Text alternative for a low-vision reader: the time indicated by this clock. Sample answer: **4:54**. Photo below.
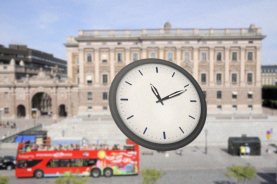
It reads **11:11**
